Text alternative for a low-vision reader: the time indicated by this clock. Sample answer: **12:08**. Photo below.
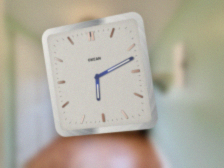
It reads **6:12**
